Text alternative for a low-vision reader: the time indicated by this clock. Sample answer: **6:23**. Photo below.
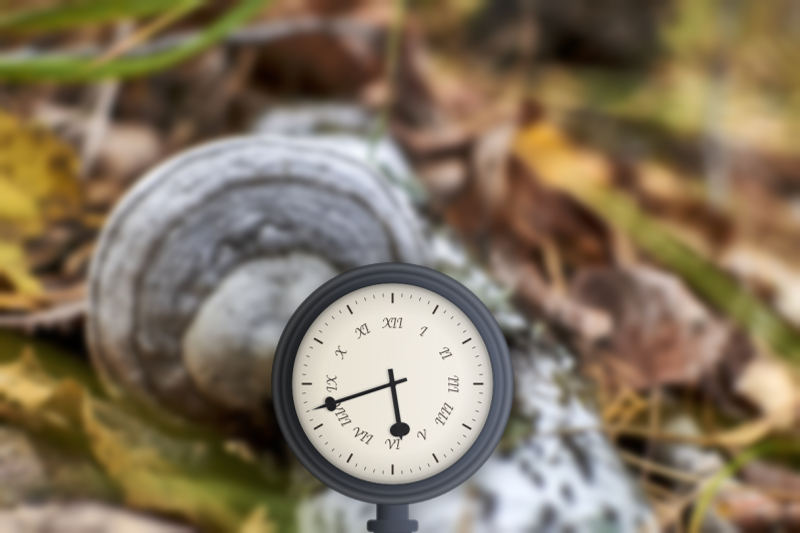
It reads **5:42**
